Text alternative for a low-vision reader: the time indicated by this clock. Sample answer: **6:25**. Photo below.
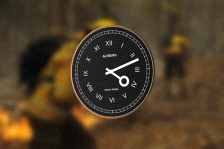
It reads **4:12**
